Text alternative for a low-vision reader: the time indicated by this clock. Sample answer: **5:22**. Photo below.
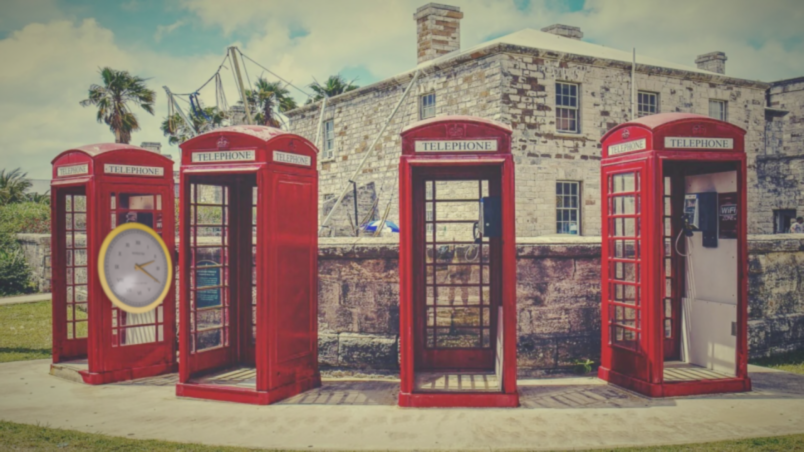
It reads **2:20**
